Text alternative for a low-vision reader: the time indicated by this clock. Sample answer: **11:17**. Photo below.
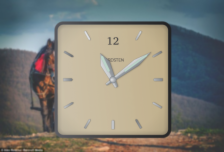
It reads **11:09**
